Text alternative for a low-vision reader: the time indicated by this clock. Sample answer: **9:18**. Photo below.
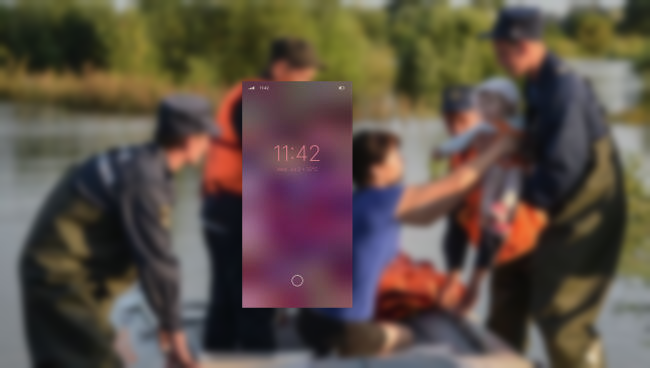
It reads **11:42**
